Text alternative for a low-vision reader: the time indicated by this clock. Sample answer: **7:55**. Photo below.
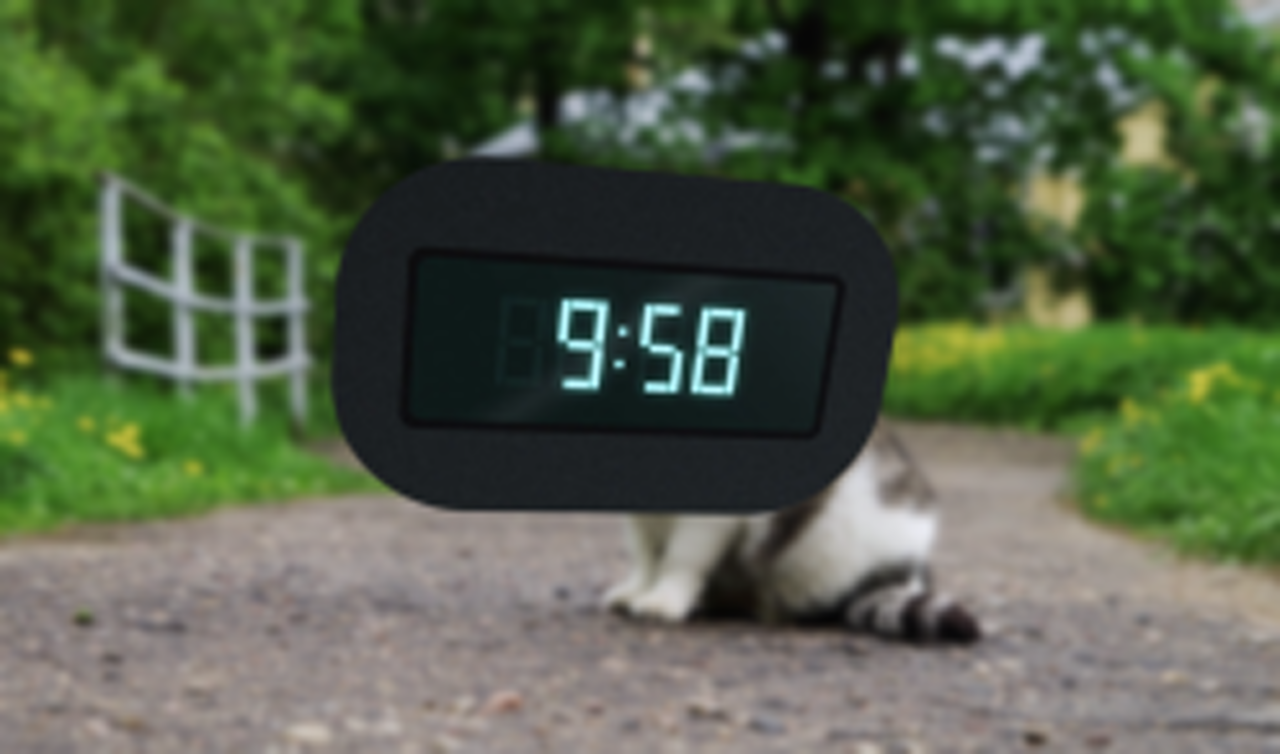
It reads **9:58**
